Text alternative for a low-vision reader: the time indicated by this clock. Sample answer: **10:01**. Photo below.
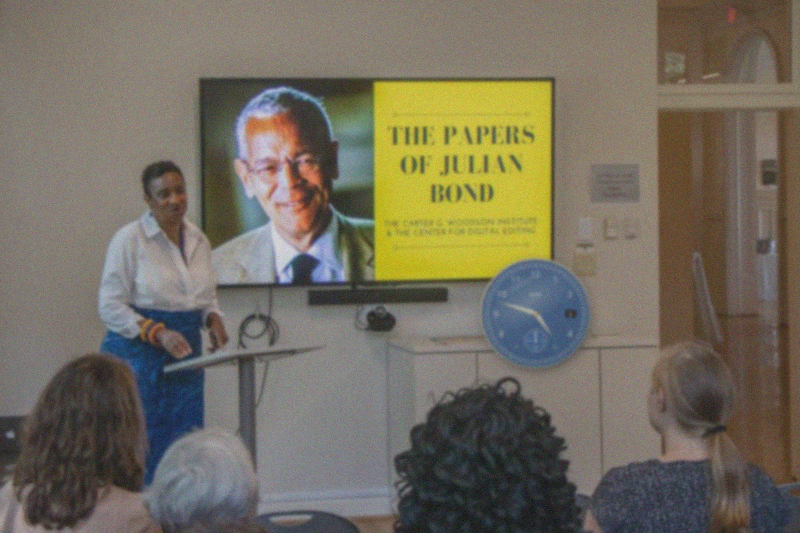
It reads **4:48**
